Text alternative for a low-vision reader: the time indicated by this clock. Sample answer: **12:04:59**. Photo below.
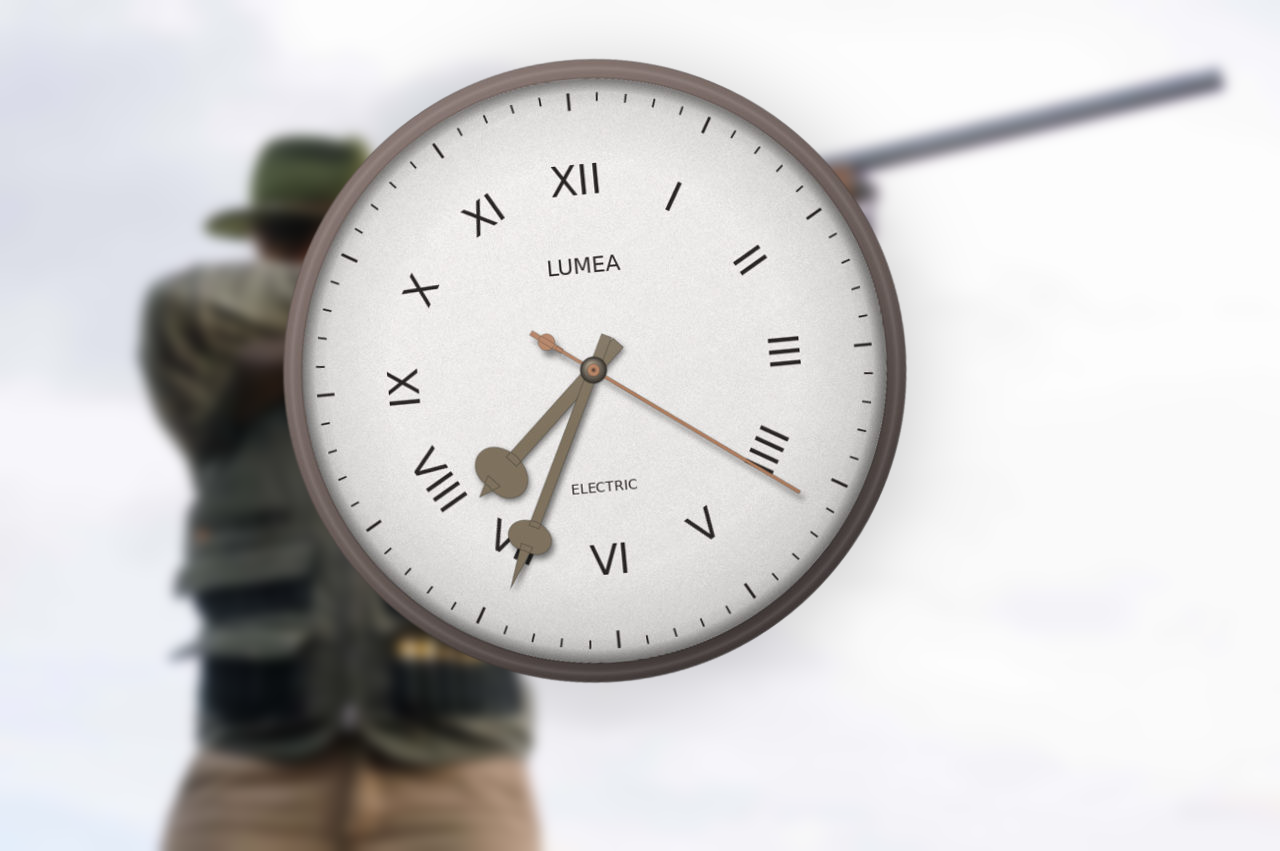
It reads **7:34:21**
